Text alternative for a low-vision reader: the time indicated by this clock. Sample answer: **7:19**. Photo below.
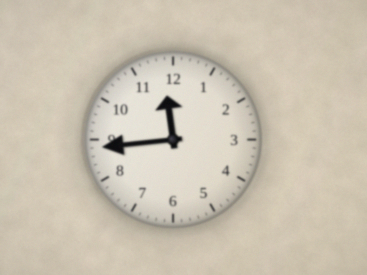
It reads **11:44**
